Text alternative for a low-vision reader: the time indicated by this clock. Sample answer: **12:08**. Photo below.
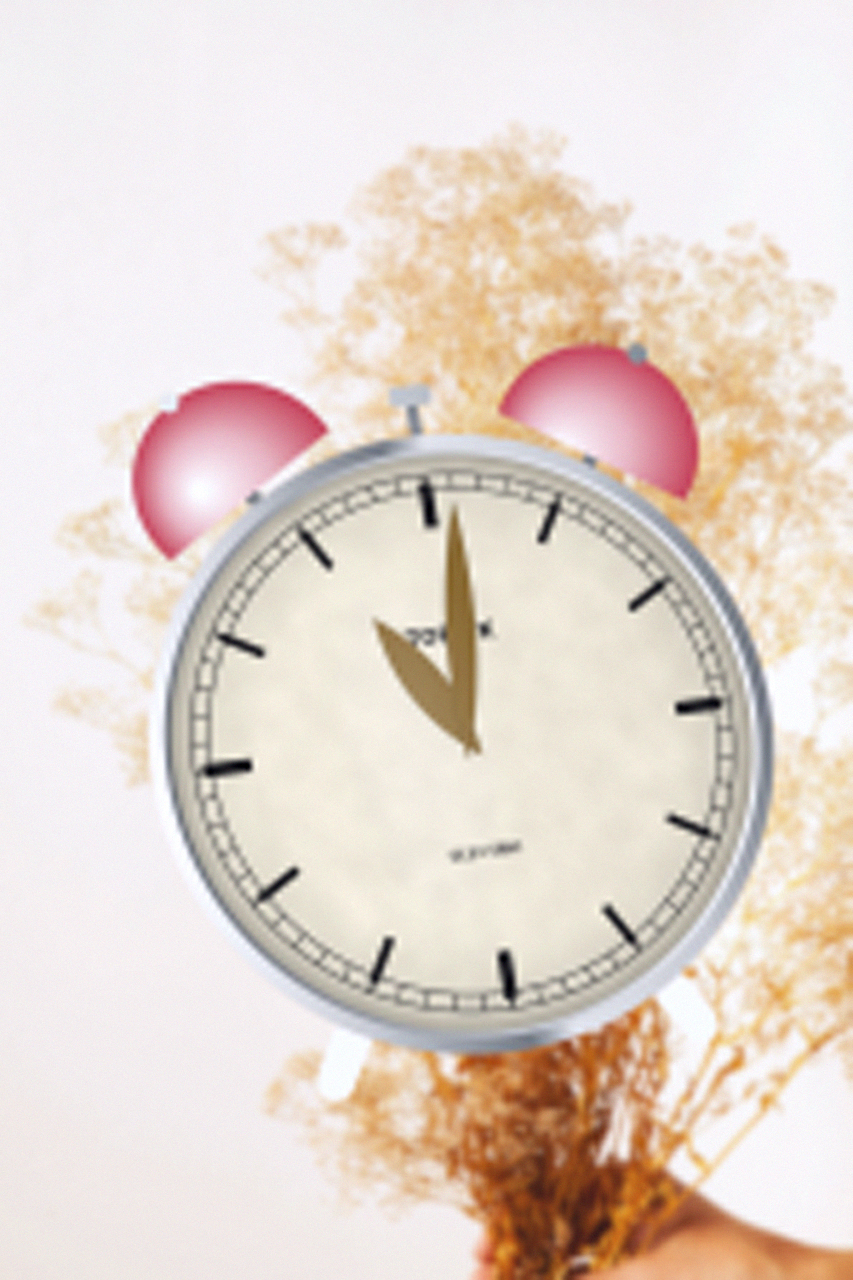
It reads **11:01**
